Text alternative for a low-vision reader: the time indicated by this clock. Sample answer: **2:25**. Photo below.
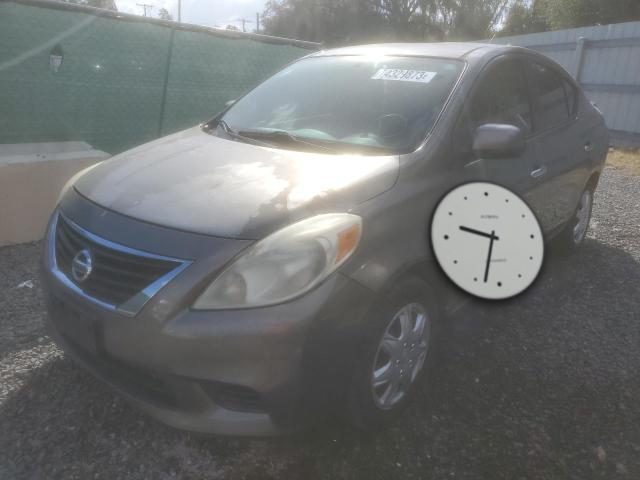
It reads **9:33**
